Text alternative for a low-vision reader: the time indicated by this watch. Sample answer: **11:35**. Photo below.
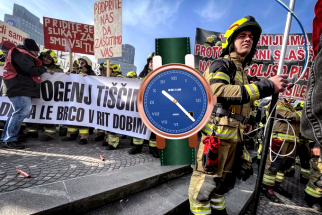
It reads **10:23**
